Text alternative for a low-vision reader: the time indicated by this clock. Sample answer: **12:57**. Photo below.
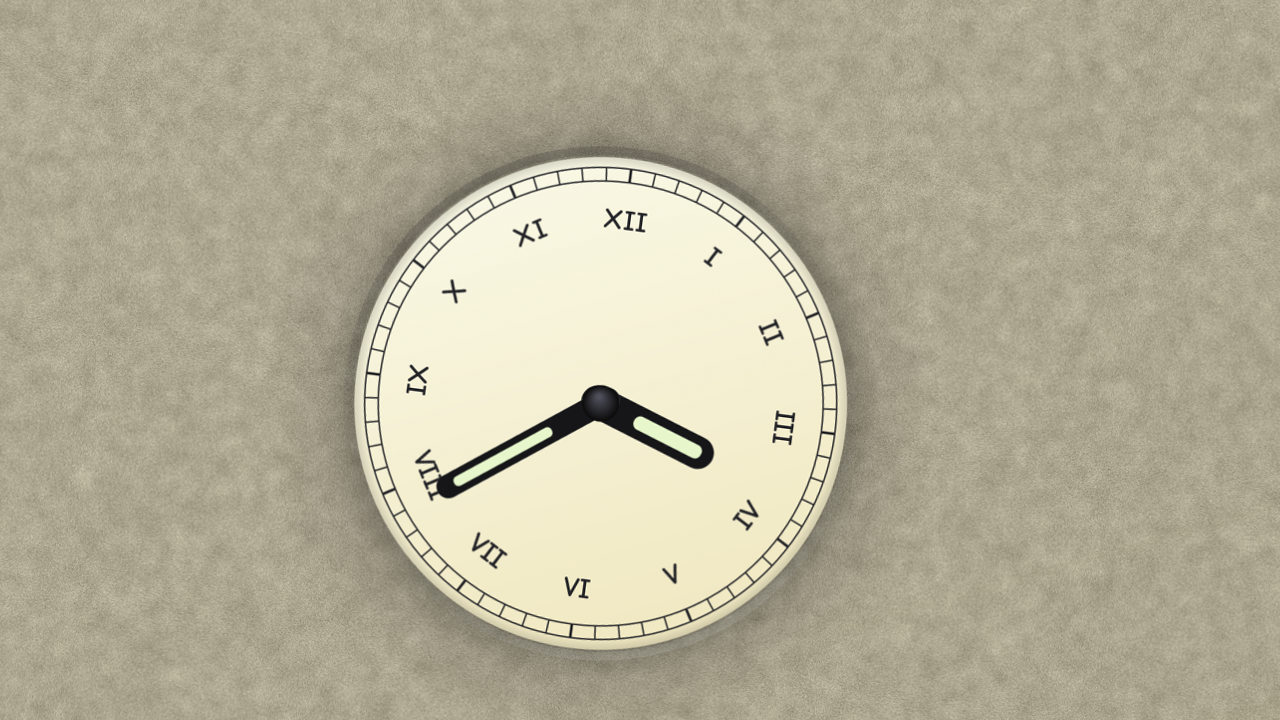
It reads **3:39**
